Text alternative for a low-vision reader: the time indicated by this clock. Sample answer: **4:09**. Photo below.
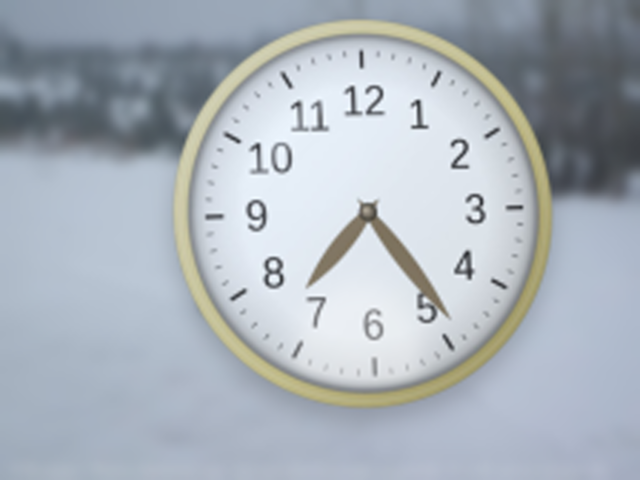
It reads **7:24**
